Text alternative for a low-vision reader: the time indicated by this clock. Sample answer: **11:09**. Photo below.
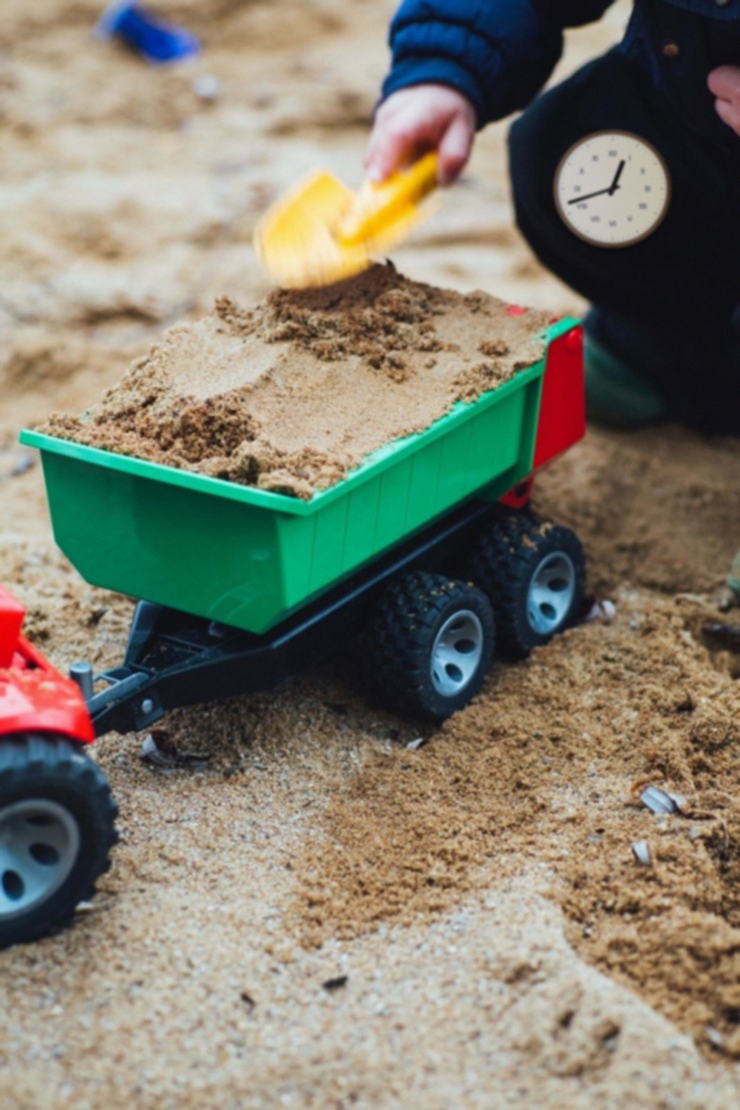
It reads **12:42**
